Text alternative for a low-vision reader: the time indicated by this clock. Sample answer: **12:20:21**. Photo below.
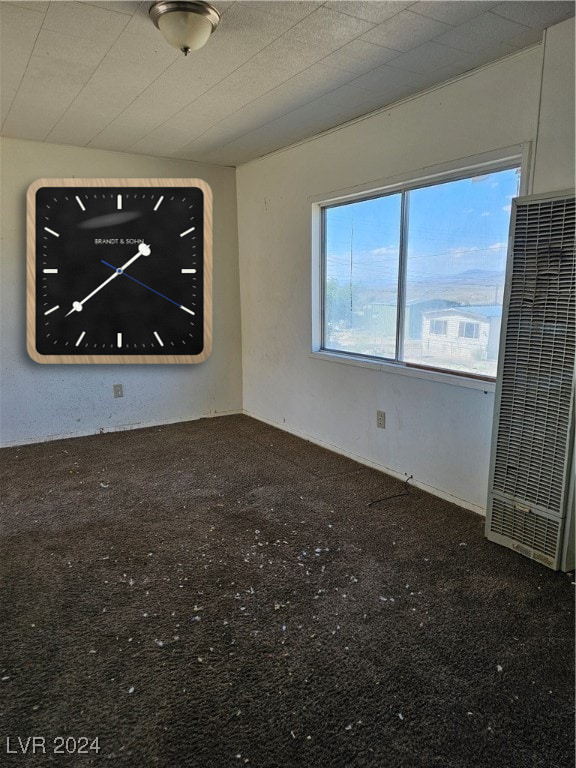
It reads **1:38:20**
